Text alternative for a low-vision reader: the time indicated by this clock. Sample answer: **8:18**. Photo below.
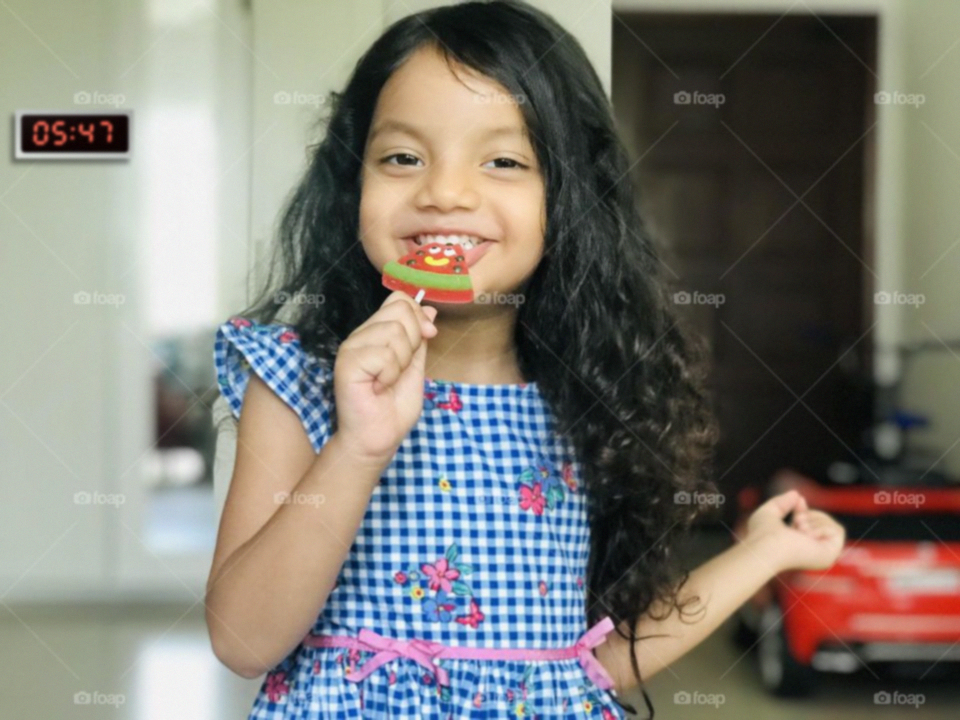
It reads **5:47**
